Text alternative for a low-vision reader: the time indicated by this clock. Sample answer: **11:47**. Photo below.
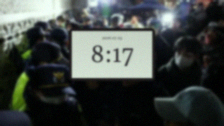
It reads **8:17**
